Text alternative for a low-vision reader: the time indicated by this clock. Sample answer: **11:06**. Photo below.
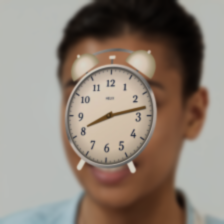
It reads **8:13**
